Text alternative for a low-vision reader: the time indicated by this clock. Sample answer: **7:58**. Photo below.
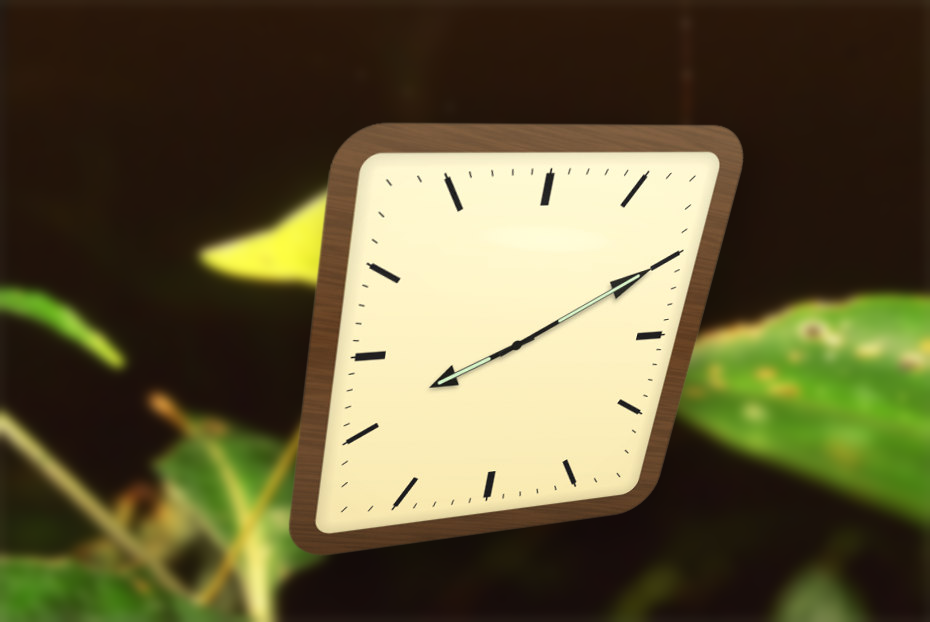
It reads **8:10**
